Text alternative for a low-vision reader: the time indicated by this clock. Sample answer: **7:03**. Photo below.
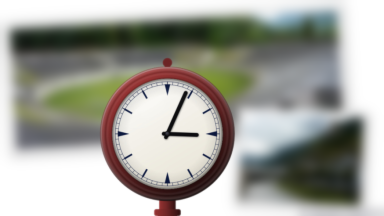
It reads **3:04**
